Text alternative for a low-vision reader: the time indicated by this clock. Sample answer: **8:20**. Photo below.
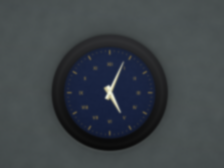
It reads **5:04**
